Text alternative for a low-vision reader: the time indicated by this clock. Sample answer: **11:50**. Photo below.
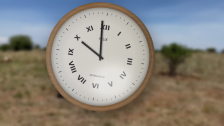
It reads **9:59**
